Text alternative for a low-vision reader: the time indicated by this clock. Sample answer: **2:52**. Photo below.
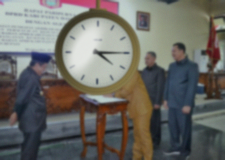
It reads **4:15**
